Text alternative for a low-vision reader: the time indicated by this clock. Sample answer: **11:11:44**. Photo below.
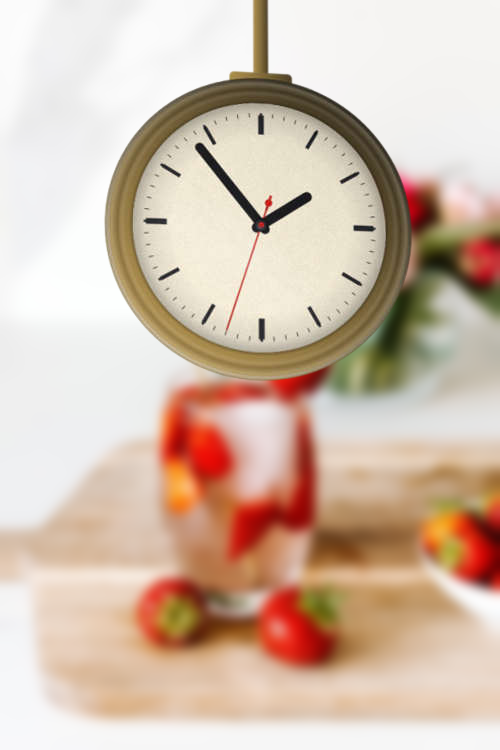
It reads **1:53:33**
